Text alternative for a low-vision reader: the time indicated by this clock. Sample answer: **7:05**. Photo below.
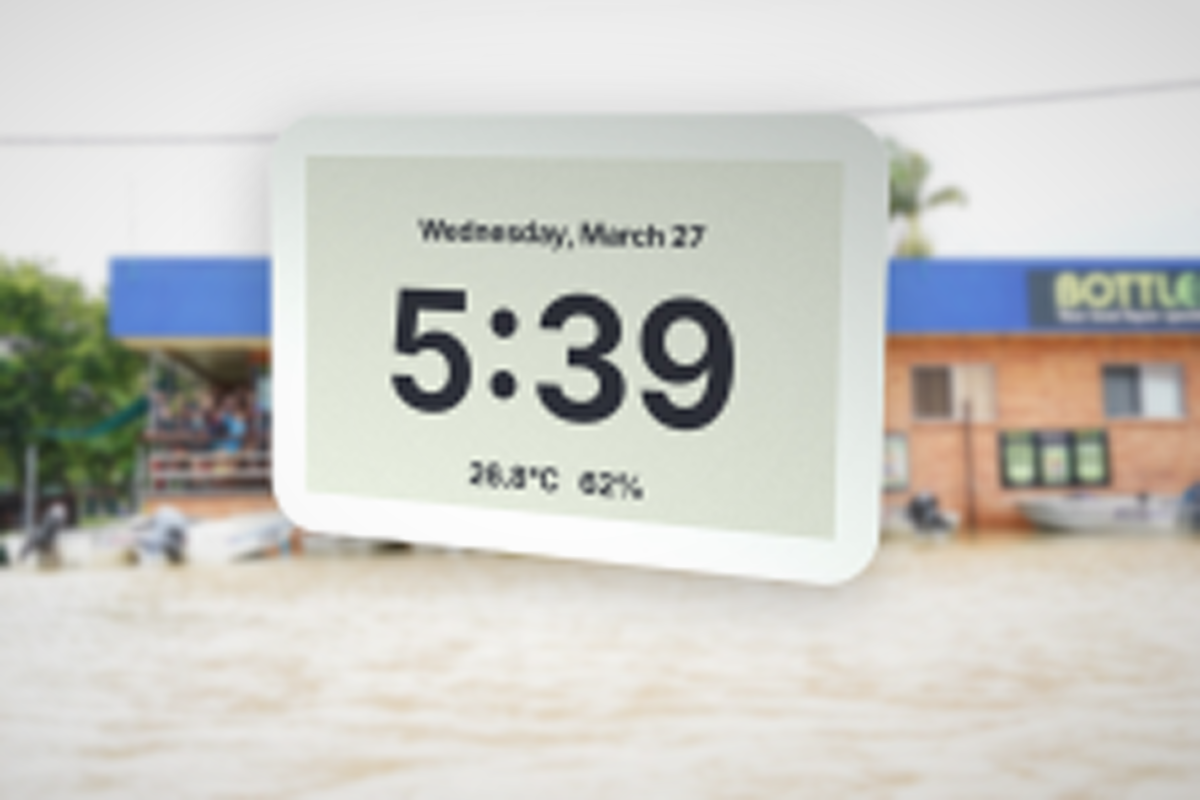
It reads **5:39**
